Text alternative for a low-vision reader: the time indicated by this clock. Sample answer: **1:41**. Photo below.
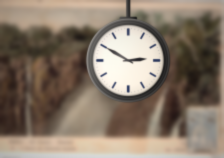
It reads **2:50**
